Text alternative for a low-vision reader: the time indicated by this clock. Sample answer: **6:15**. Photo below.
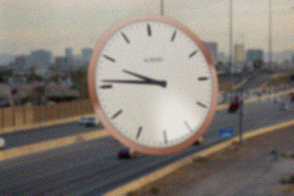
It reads **9:46**
